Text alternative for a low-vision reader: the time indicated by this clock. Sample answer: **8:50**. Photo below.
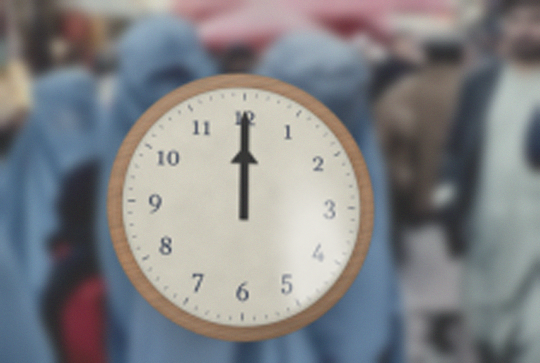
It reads **12:00**
